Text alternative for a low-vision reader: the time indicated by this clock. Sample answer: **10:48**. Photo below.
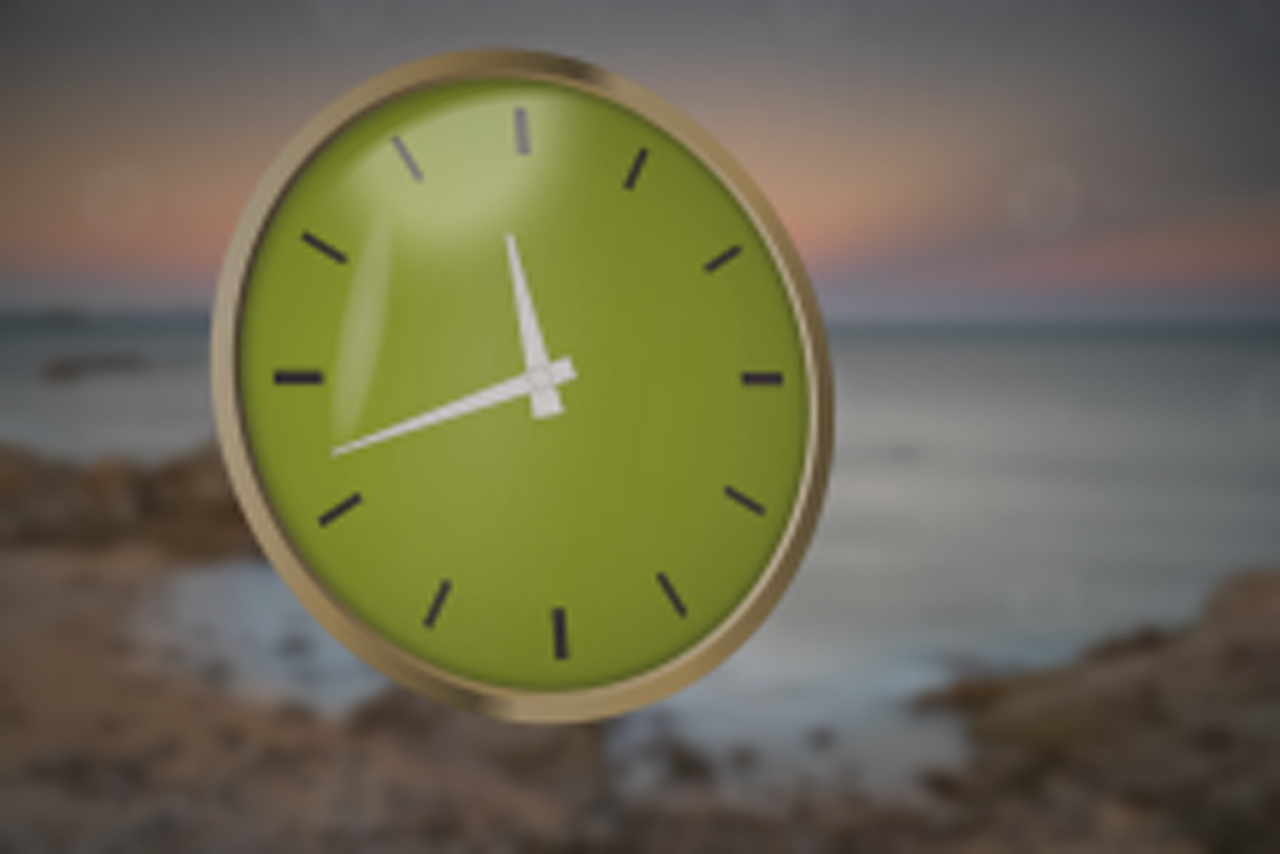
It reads **11:42**
